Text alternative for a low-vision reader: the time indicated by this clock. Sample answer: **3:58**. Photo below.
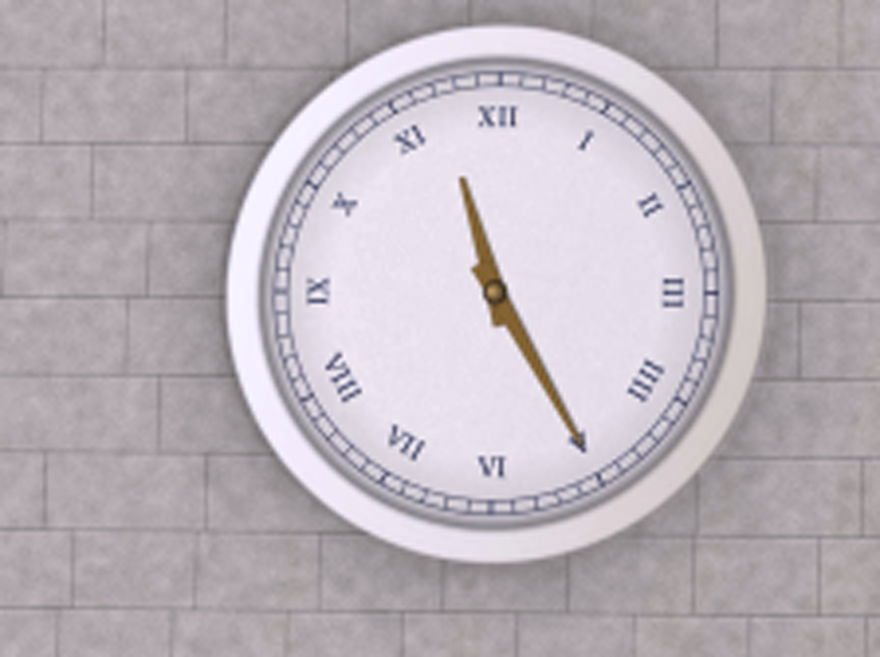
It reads **11:25**
